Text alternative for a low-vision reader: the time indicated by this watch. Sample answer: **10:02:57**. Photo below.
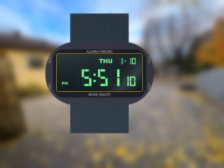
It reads **5:51:10**
